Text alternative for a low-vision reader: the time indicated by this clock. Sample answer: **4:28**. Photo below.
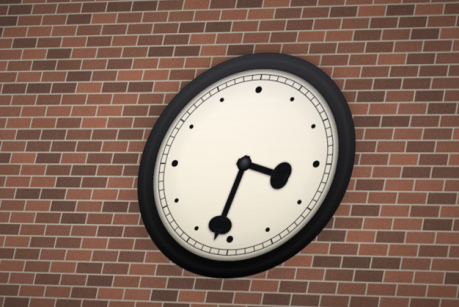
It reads **3:32**
